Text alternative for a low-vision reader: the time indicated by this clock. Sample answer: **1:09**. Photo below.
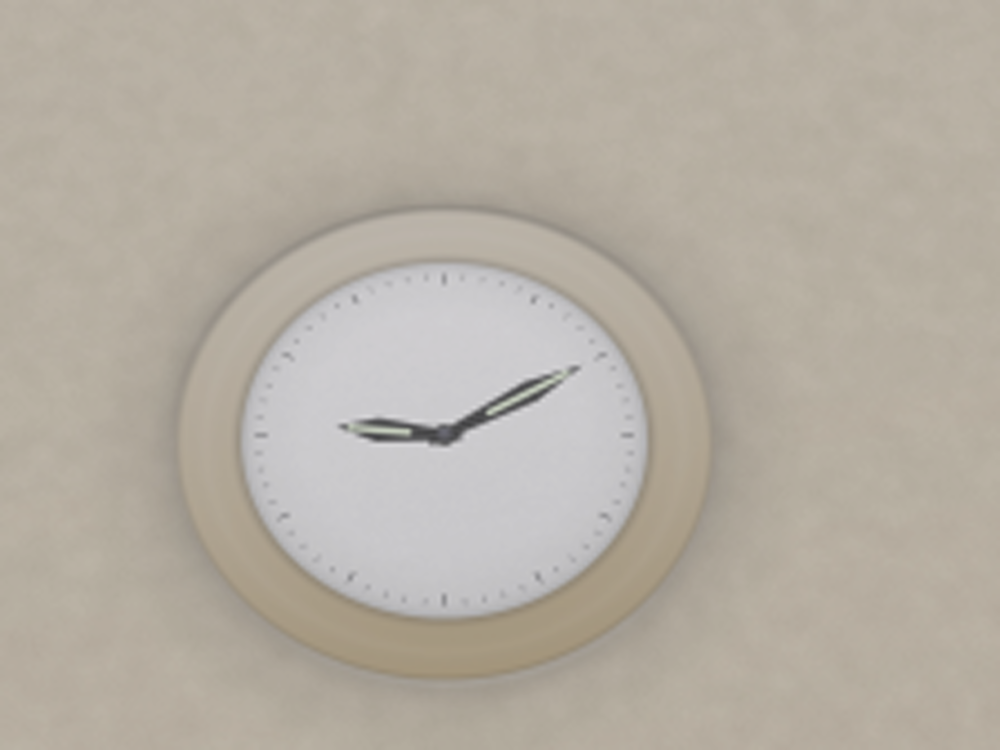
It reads **9:10**
